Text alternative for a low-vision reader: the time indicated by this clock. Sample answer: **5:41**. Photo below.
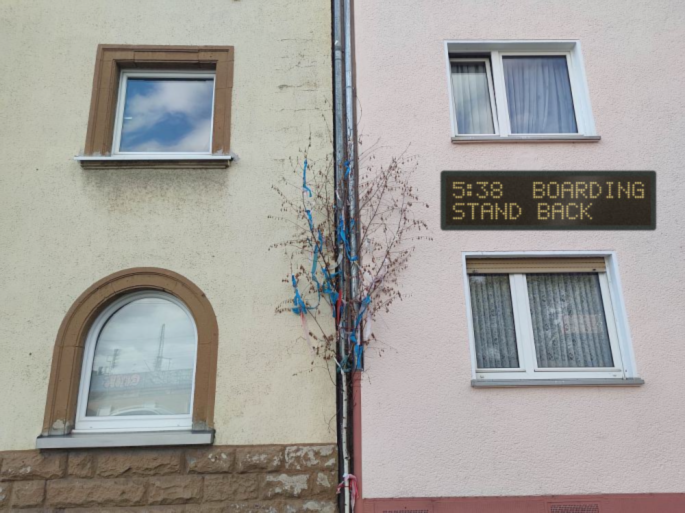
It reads **5:38**
